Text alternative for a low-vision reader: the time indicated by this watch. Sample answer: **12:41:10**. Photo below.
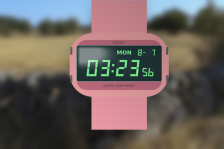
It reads **3:23:56**
